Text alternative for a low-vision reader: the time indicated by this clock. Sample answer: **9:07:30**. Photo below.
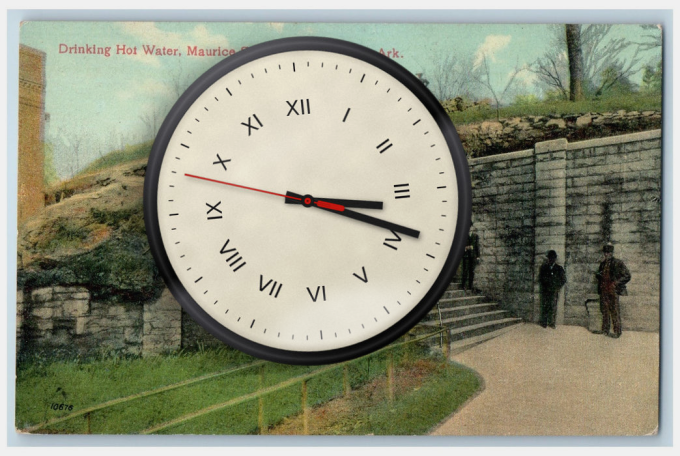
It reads **3:18:48**
